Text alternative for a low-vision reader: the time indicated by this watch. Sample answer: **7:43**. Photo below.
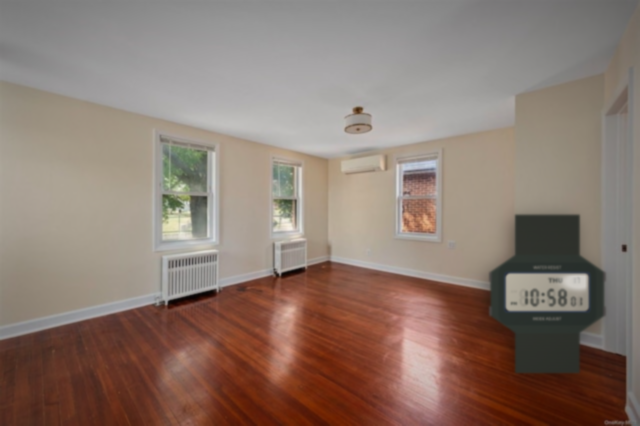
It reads **10:58**
